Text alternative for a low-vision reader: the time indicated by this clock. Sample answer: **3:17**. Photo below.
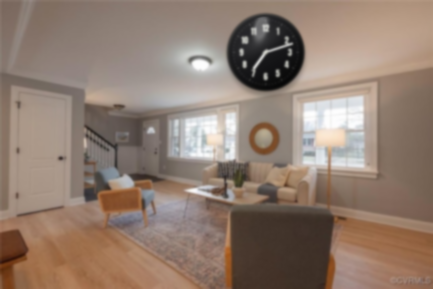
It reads **7:12**
